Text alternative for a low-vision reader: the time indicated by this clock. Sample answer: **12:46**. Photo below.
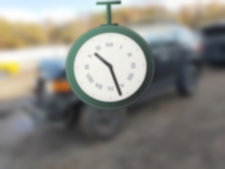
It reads **10:27**
